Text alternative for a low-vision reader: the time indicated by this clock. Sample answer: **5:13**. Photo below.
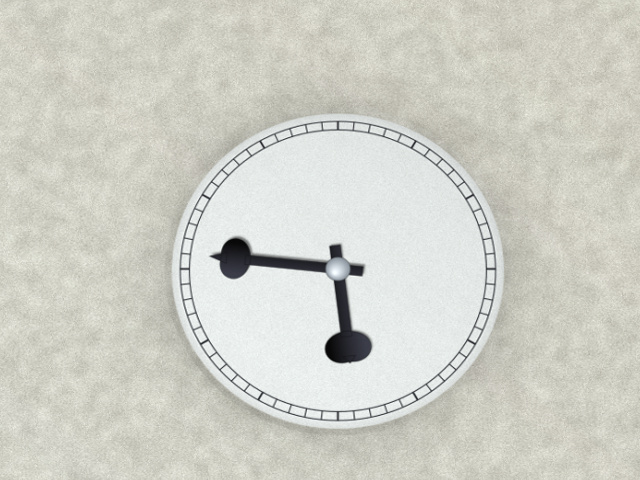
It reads **5:46**
